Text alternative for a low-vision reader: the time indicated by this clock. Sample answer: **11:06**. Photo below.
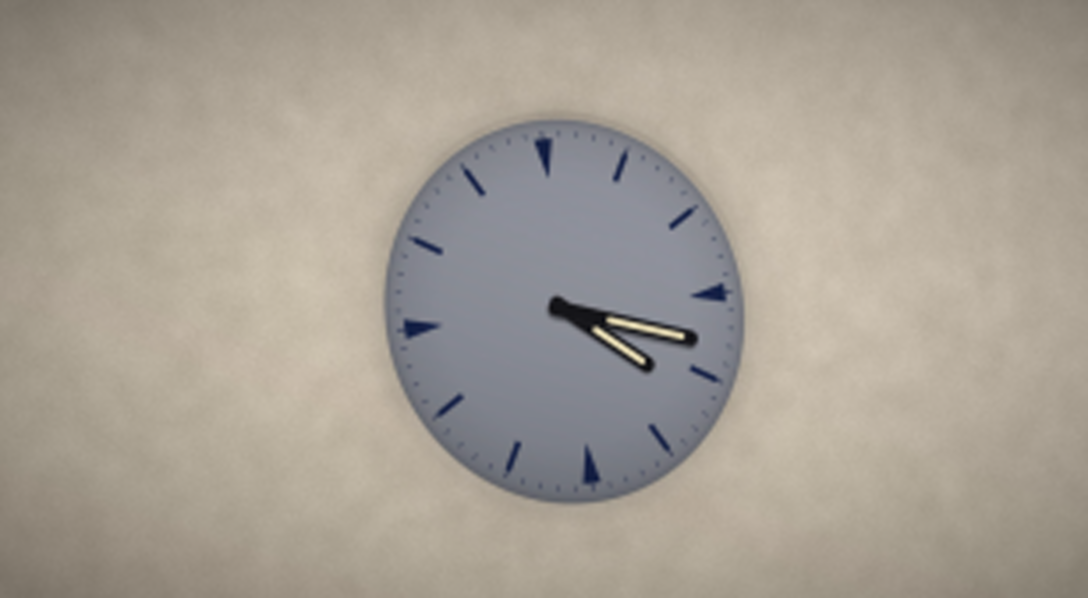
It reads **4:18**
